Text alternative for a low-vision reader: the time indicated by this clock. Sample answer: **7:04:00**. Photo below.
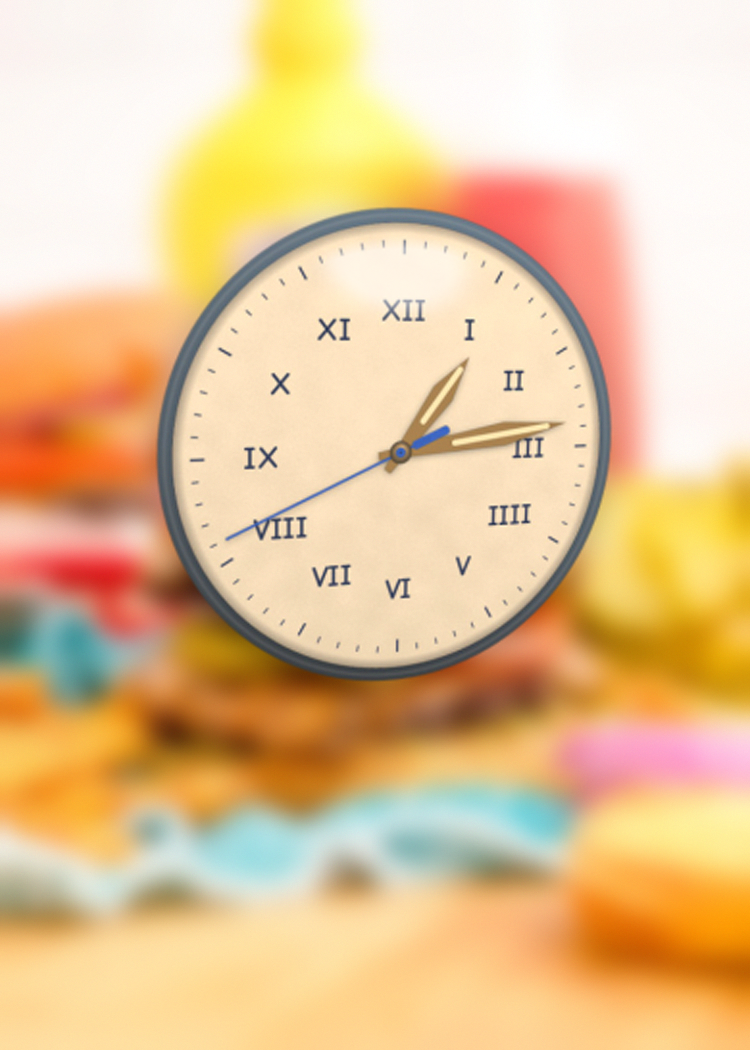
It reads **1:13:41**
